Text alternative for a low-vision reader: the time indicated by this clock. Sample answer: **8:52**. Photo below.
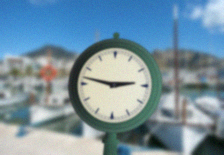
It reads **2:47**
